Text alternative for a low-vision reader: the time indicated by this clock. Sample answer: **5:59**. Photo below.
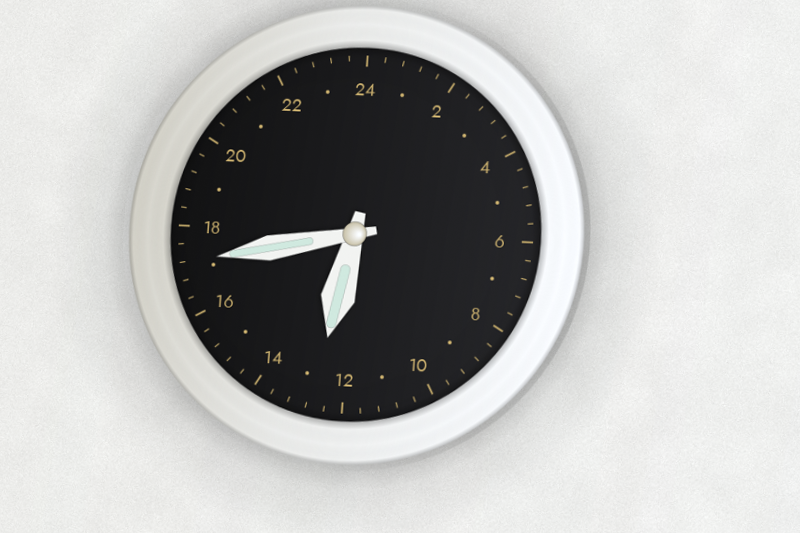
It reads **12:43**
